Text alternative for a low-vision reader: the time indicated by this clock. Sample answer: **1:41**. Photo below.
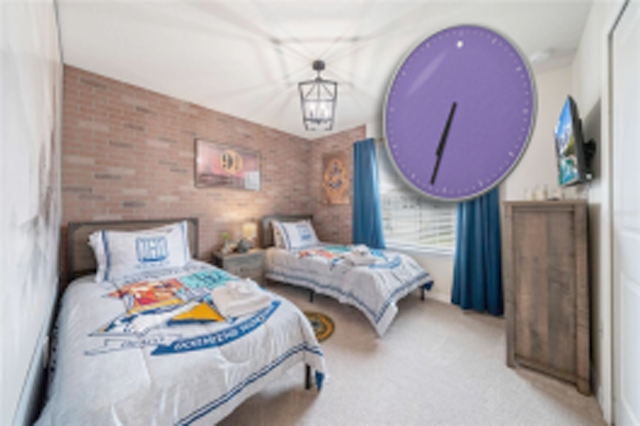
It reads **6:32**
